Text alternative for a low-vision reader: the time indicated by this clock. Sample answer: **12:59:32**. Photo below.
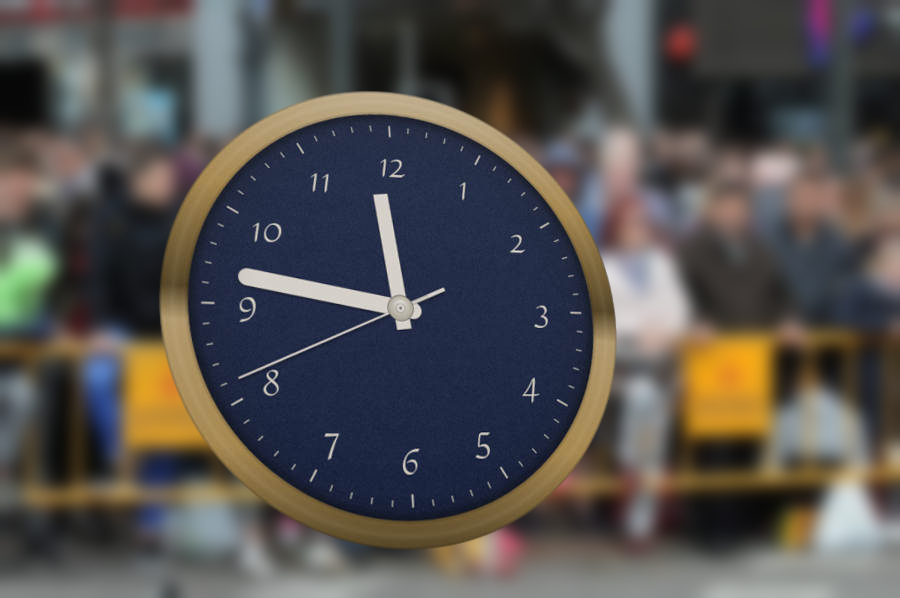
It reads **11:46:41**
